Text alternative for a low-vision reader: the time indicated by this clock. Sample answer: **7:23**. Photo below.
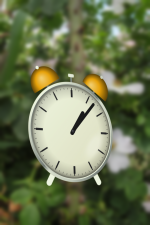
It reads **1:07**
